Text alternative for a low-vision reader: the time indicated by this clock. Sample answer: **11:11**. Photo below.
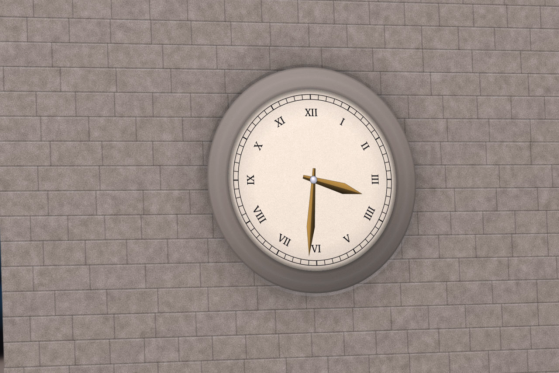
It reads **3:31**
